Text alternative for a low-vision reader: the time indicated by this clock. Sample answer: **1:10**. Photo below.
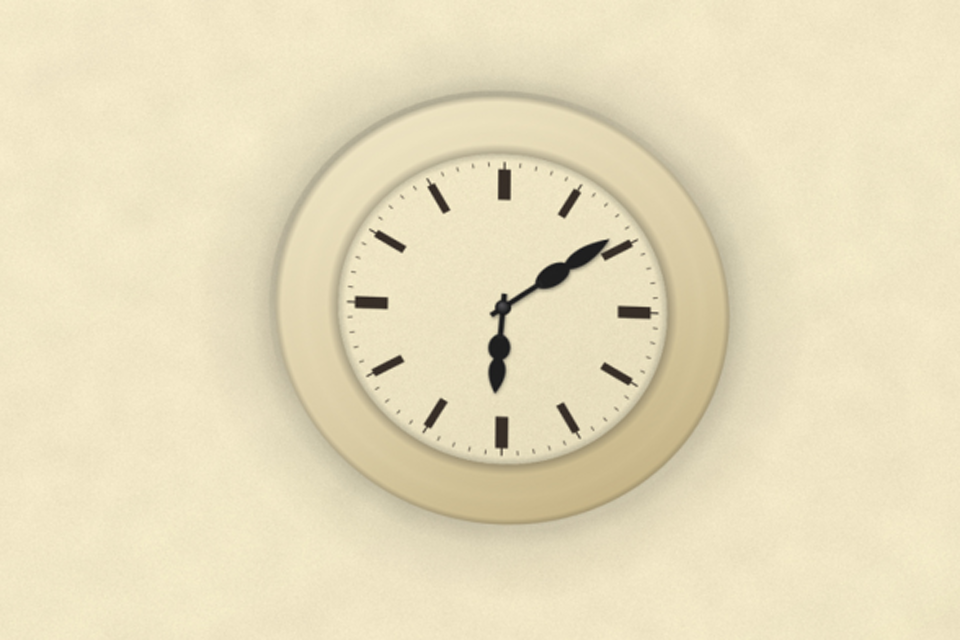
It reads **6:09**
